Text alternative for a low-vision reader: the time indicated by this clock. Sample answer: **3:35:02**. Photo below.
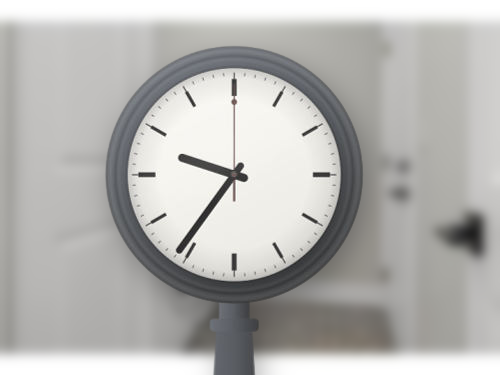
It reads **9:36:00**
